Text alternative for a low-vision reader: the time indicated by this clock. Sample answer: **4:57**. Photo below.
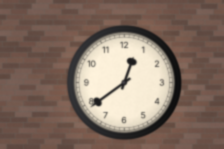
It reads **12:39**
